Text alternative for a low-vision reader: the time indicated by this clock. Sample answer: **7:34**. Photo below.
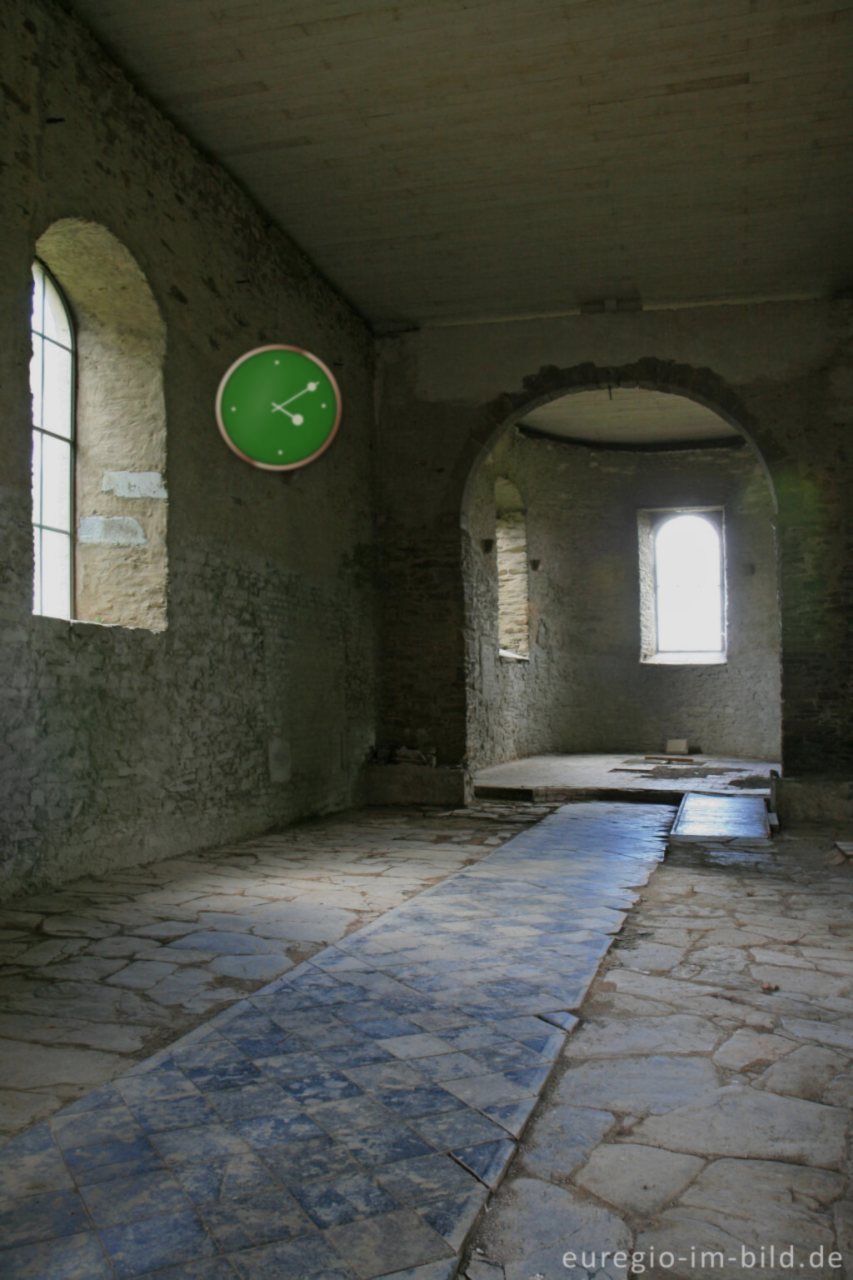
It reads **4:10**
